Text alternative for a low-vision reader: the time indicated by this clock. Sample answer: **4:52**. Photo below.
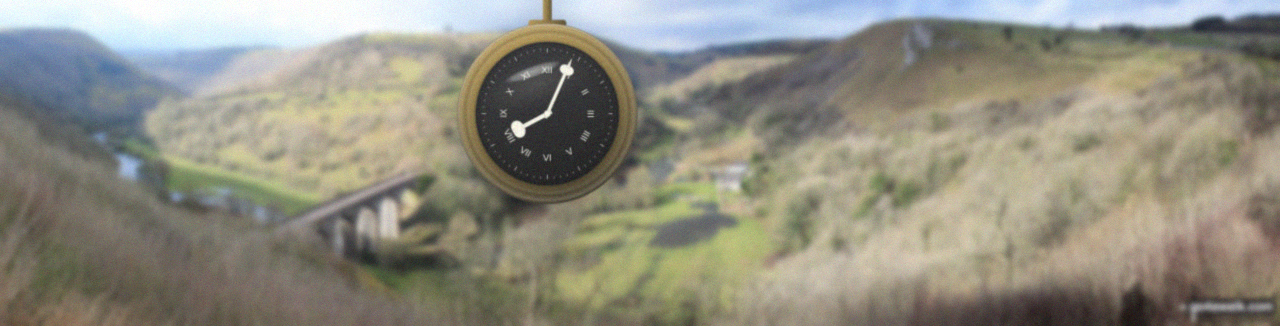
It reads **8:04**
